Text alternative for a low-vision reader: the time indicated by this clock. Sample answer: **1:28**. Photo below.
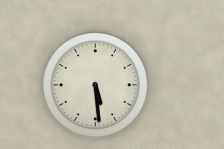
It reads **5:29**
